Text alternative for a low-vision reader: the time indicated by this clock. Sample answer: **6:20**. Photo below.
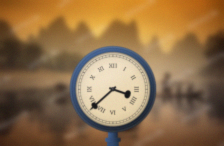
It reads **3:38**
